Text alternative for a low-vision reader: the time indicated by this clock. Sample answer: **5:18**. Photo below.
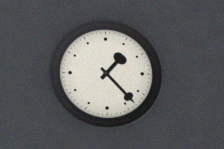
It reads **1:23**
